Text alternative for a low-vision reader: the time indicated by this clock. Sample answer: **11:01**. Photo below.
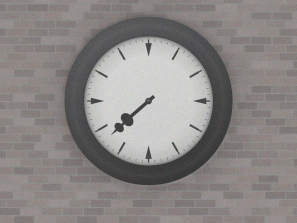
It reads **7:38**
